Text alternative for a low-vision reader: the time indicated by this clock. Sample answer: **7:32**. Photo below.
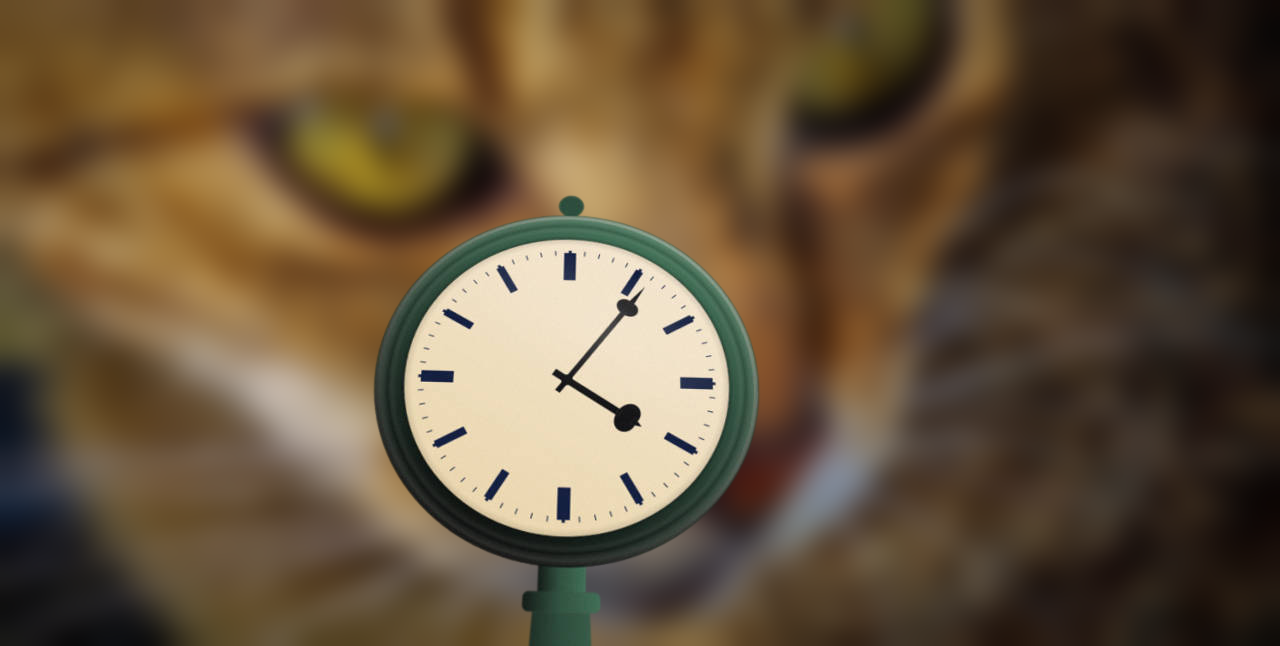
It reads **4:06**
